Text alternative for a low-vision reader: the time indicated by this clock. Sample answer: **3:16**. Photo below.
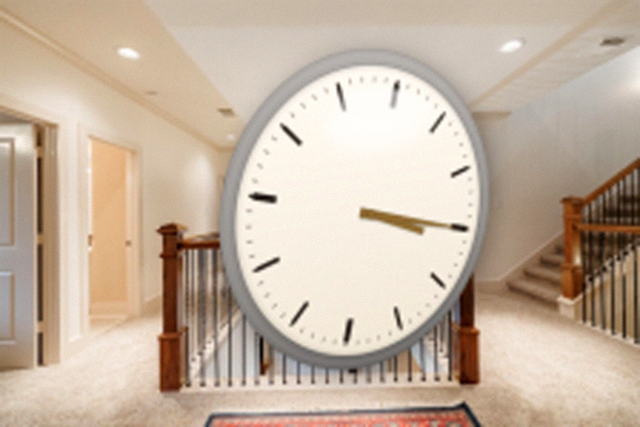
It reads **3:15**
